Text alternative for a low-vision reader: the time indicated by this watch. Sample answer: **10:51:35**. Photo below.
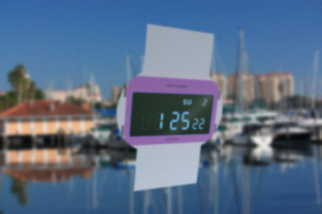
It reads **1:25:22**
